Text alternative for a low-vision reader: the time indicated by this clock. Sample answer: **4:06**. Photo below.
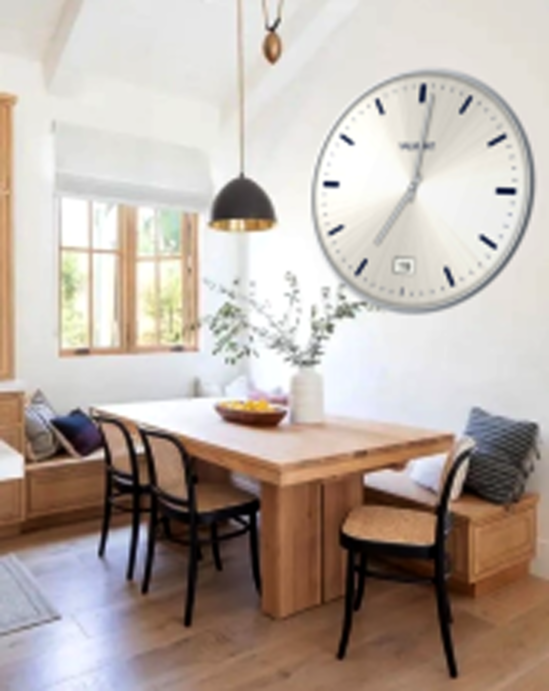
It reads **7:01**
